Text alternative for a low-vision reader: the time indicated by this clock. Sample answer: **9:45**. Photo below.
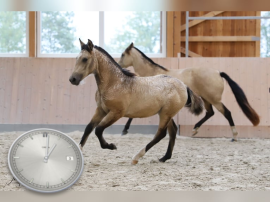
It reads **1:01**
